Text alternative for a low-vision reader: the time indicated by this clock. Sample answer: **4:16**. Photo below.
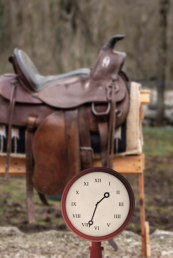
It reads **1:33**
